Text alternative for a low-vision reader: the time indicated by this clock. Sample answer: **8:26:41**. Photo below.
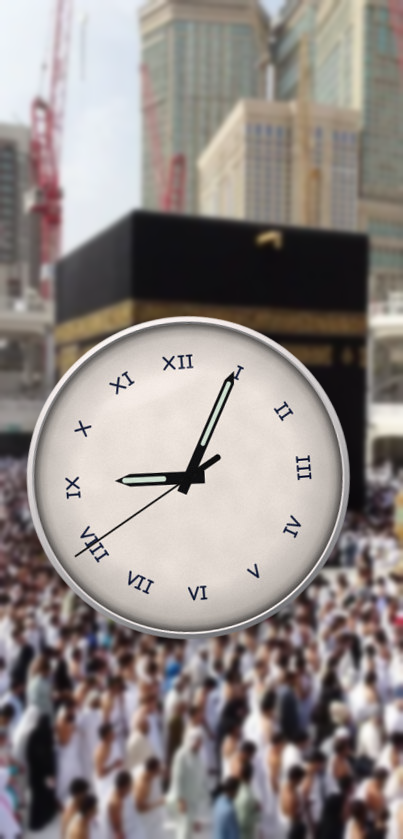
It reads **9:04:40**
